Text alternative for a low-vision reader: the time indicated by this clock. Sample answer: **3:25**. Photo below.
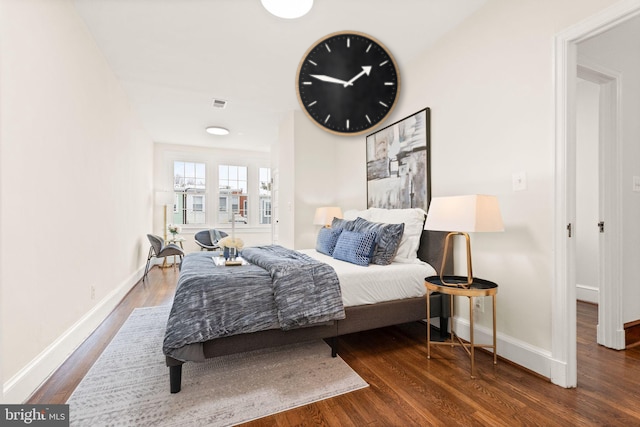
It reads **1:47**
